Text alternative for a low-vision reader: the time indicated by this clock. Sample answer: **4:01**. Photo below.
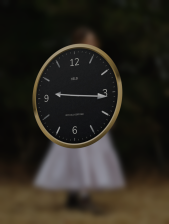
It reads **9:16**
